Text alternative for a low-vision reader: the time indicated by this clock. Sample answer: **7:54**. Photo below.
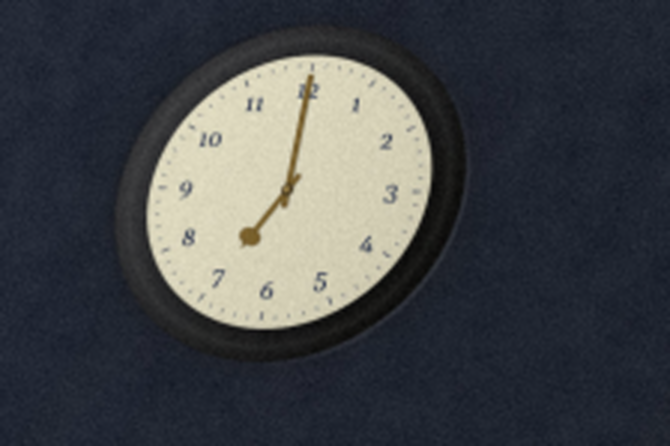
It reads **7:00**
